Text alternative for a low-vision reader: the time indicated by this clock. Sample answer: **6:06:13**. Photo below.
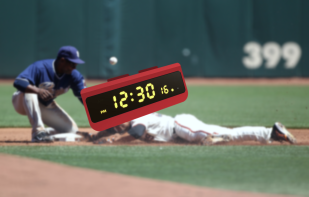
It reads **12:30:16**
